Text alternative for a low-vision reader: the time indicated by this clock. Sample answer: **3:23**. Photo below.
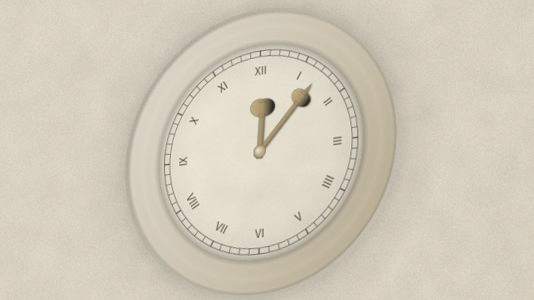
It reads **12:07**
